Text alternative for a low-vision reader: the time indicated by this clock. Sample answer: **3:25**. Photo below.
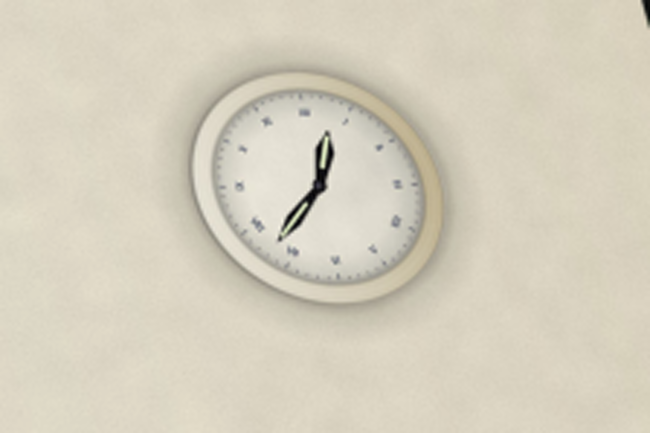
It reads **12:37**
